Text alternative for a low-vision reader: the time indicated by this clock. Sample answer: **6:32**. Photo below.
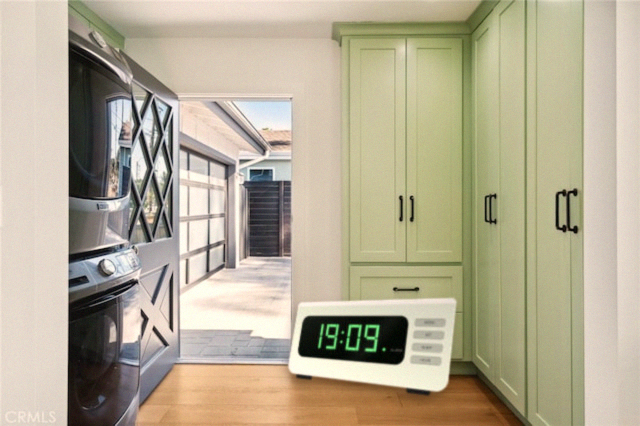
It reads **19:09**
